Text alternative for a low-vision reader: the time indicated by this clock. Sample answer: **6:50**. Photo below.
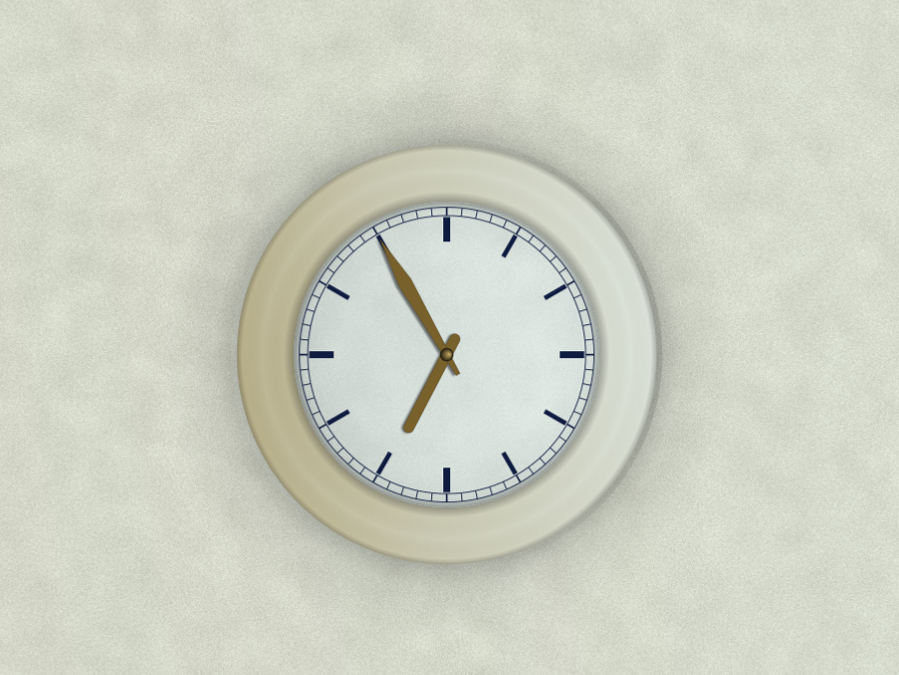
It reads **6:55**
